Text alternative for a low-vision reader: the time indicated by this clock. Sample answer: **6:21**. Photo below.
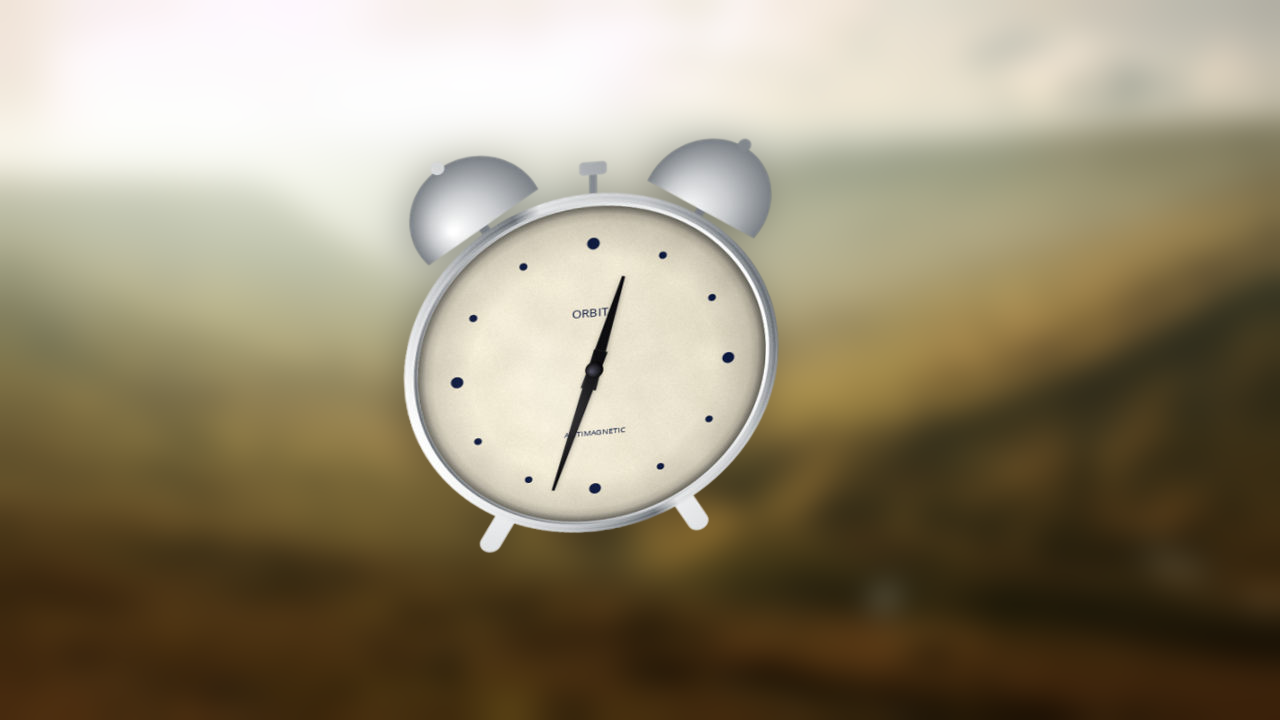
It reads **12:33**
